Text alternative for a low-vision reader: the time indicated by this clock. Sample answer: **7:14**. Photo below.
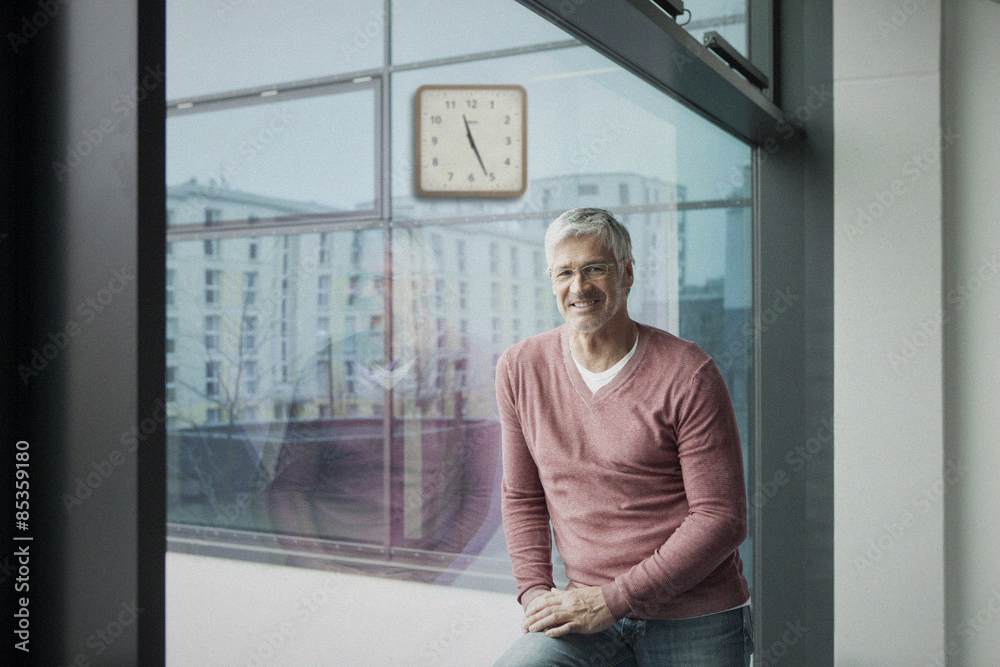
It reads **11:26**
